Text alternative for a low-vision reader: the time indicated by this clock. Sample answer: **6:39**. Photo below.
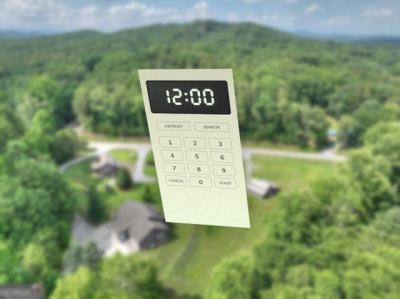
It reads **12:00**
